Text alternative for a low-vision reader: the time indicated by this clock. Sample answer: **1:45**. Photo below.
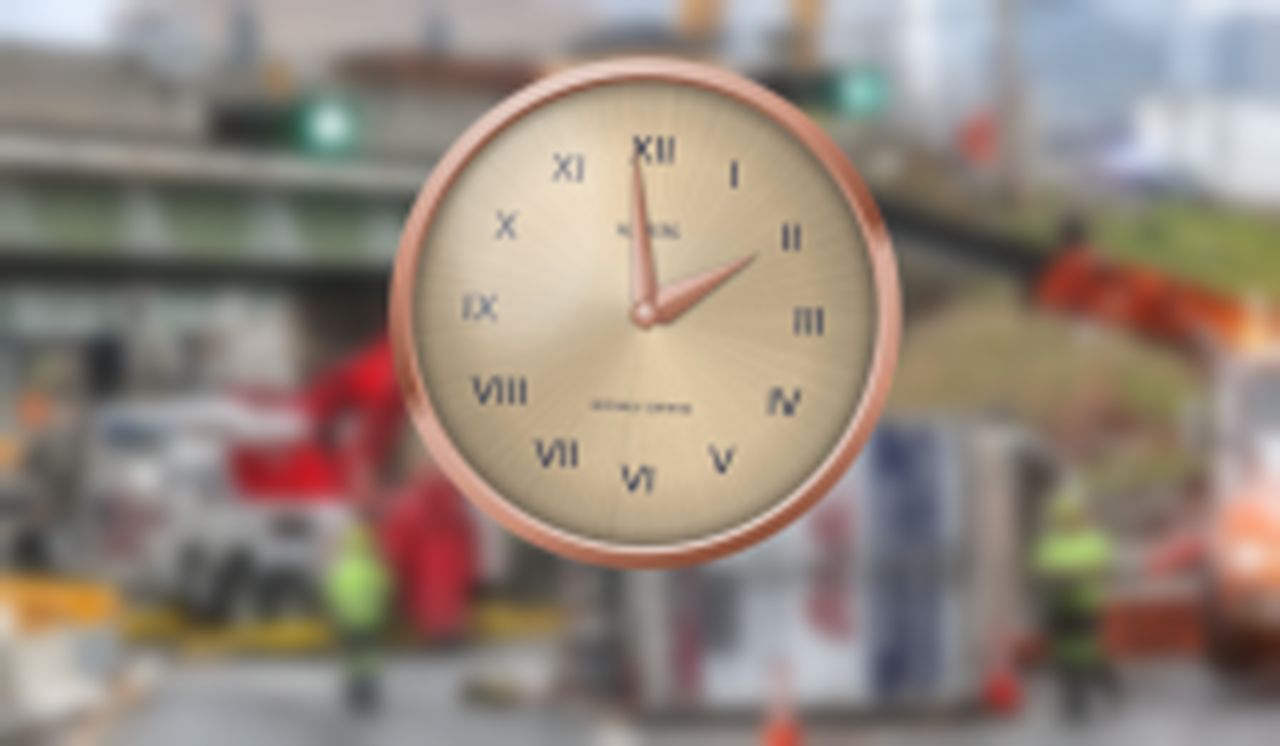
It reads **1:59**
